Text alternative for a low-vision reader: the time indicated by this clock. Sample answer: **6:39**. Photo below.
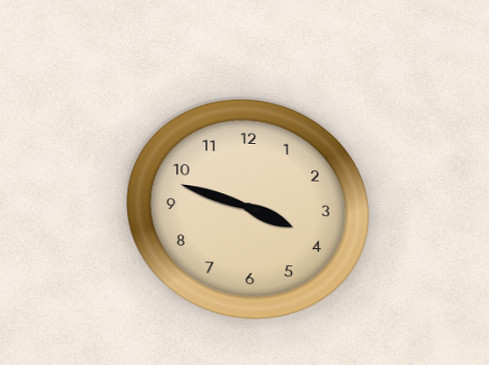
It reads **3:48**
